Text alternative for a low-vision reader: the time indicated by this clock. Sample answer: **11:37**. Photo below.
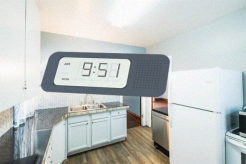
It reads **9:51**
